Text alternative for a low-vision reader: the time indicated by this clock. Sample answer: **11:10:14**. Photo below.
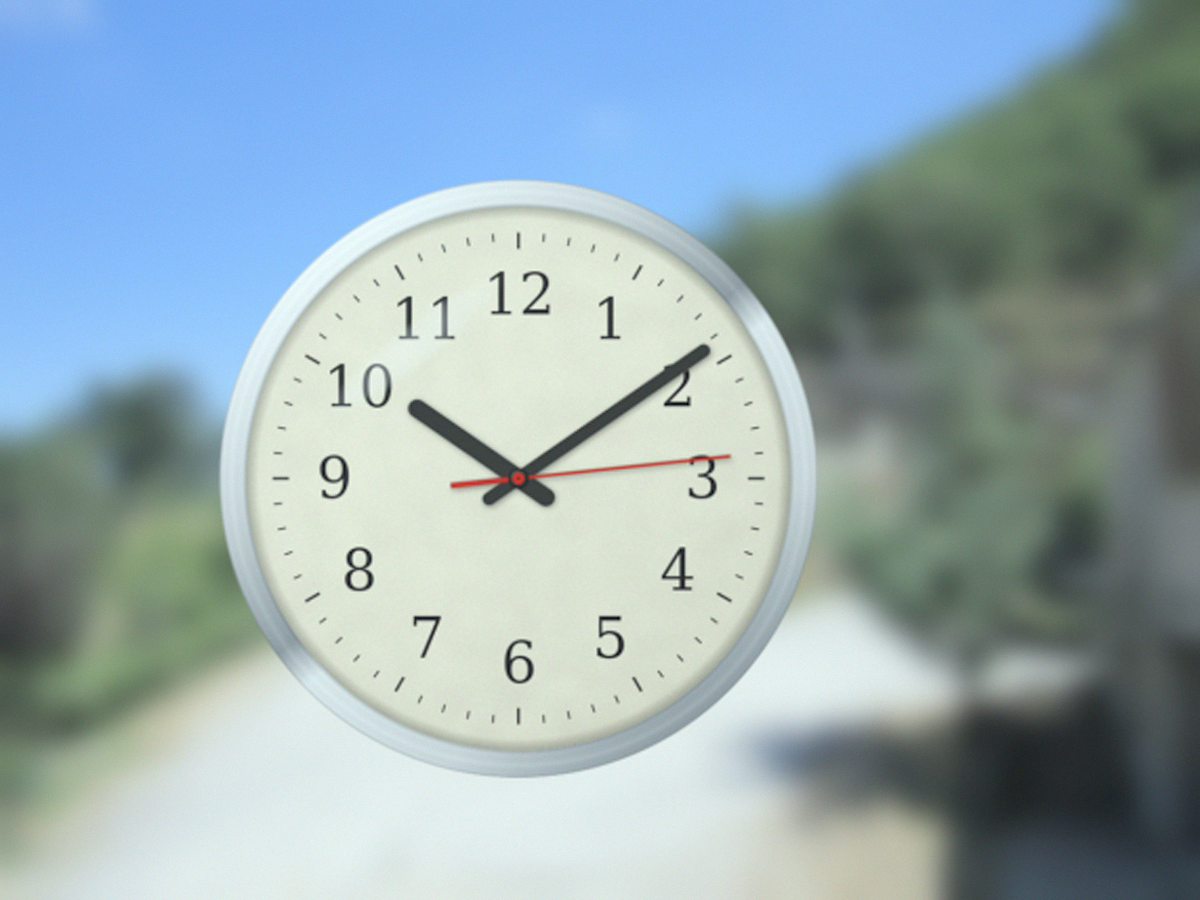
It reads **10:09:14**
